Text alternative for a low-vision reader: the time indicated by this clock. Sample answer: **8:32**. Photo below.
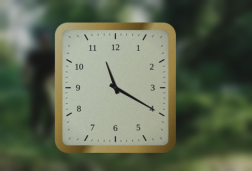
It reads **11:20**
